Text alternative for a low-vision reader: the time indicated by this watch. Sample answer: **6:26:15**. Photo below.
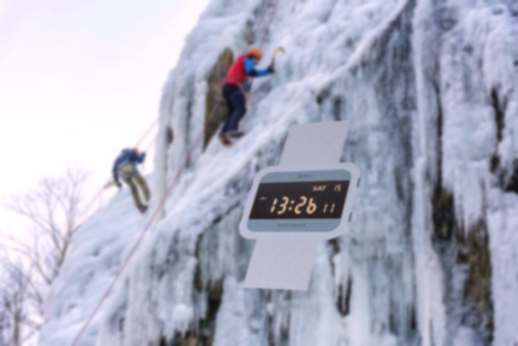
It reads **13:26:11**
